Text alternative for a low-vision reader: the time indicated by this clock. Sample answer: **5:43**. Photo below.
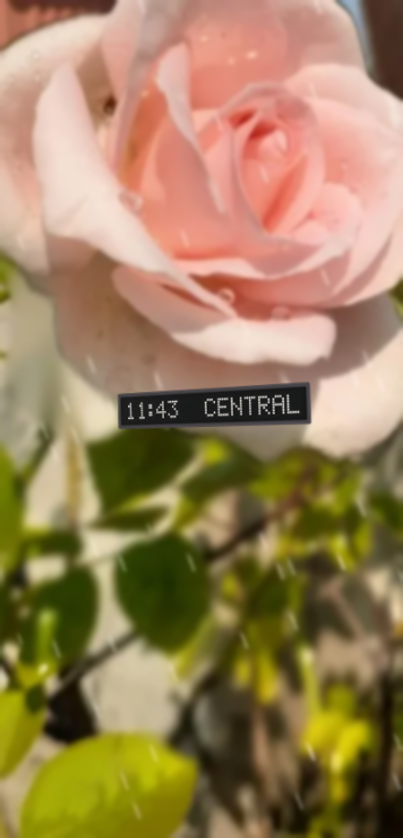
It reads **11:43**
